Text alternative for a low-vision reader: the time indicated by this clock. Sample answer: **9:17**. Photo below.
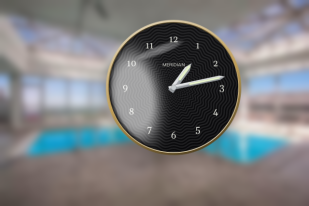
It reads **1:13**
